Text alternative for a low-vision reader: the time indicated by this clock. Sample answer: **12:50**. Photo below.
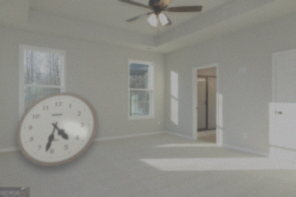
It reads **4:32**
